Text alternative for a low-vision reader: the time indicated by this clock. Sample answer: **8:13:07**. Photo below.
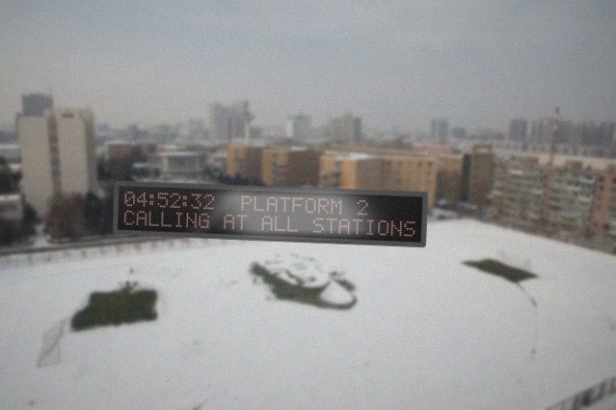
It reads **4:52:32**
